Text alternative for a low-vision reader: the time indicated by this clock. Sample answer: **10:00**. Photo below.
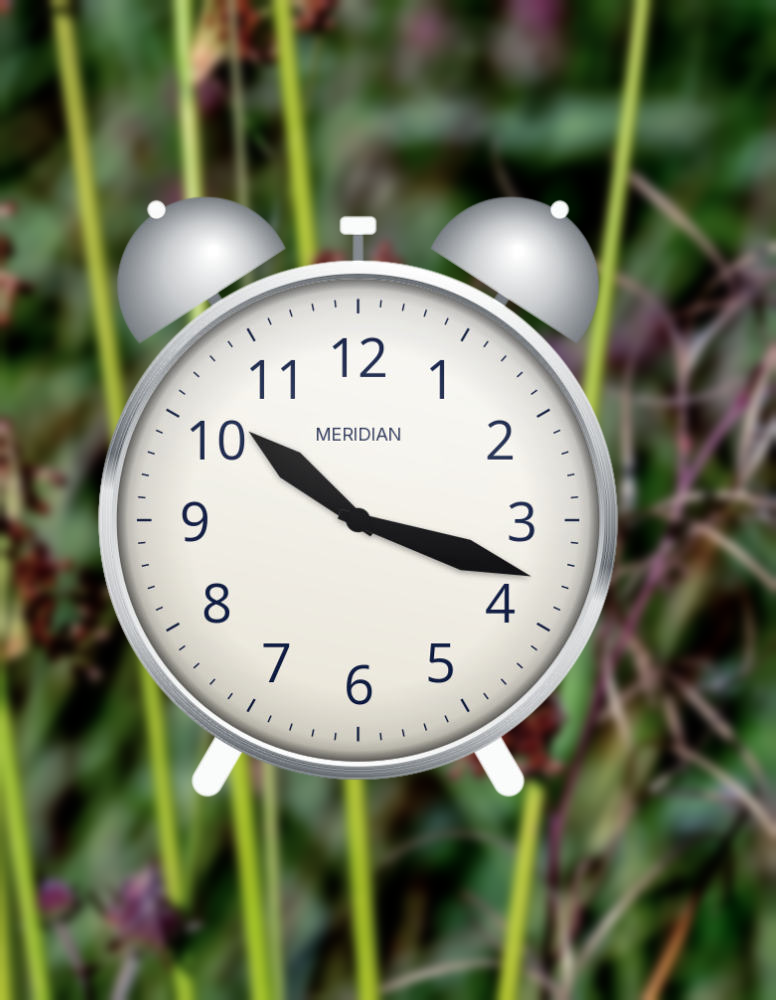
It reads **10:18**
